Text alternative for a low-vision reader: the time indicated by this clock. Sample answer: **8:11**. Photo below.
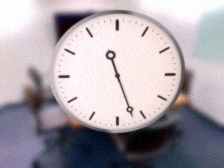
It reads **11:27**
